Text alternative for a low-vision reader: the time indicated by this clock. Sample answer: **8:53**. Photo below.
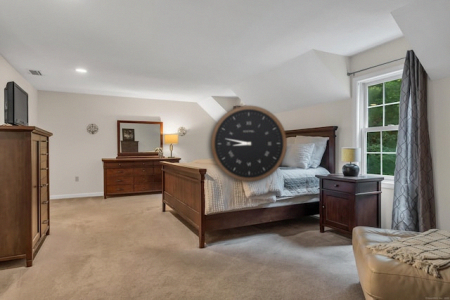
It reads **8:47**
